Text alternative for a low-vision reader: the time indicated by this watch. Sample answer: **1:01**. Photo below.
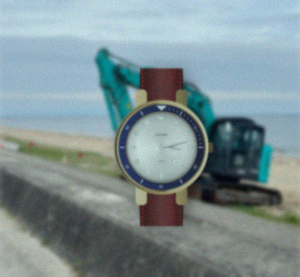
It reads **3:13**
